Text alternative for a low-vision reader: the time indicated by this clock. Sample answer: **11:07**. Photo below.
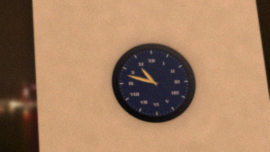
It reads **10:48**
